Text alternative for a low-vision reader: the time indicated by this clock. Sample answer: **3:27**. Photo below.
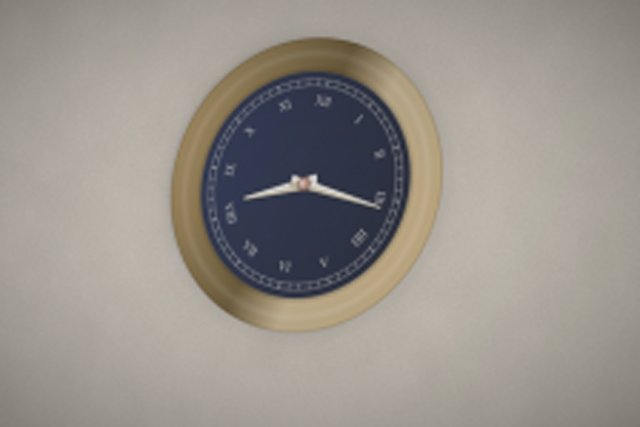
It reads **8:16**
